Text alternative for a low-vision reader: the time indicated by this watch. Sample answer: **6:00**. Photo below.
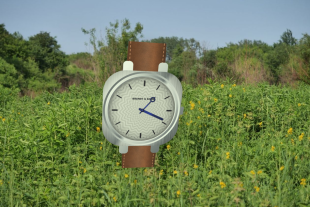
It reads **1:19**
